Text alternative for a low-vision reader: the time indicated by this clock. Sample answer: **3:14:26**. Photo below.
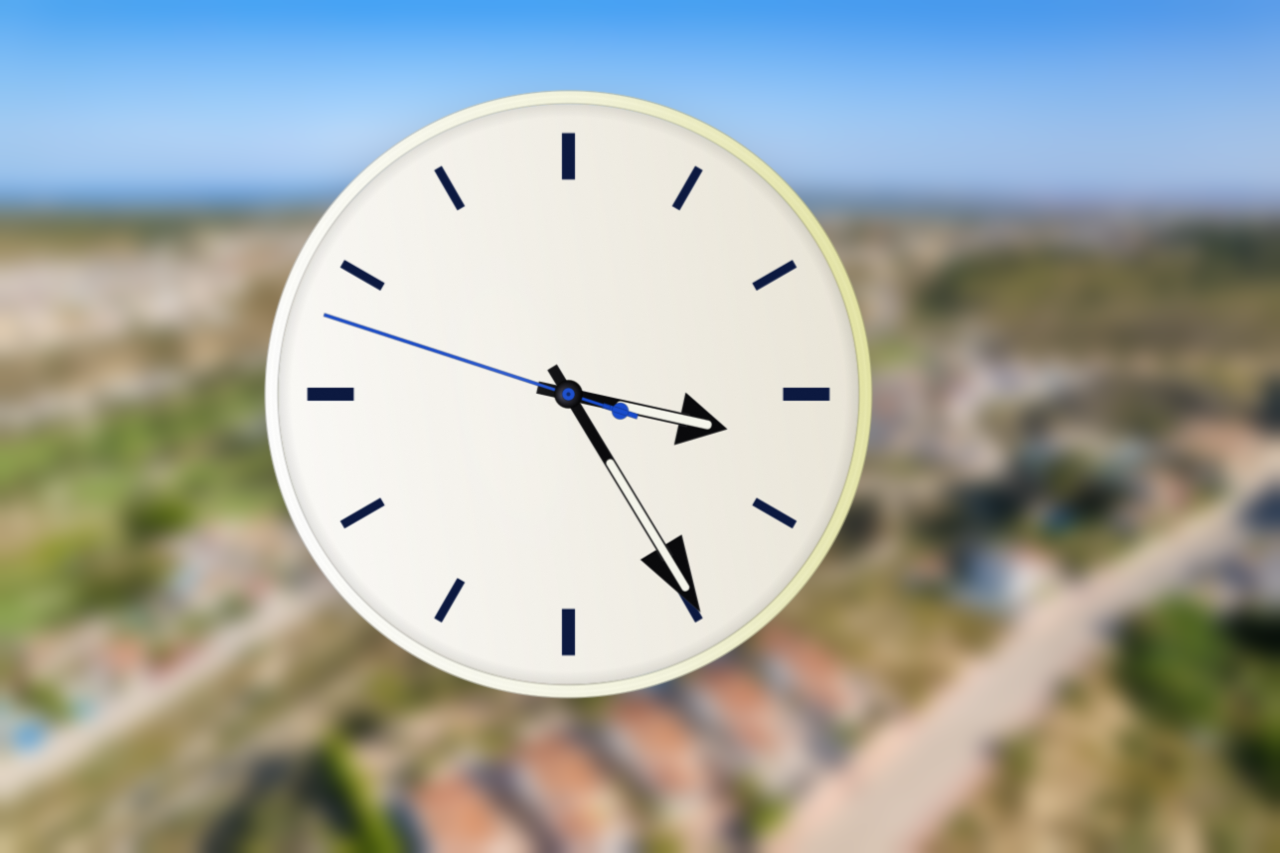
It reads **3:24:48**
